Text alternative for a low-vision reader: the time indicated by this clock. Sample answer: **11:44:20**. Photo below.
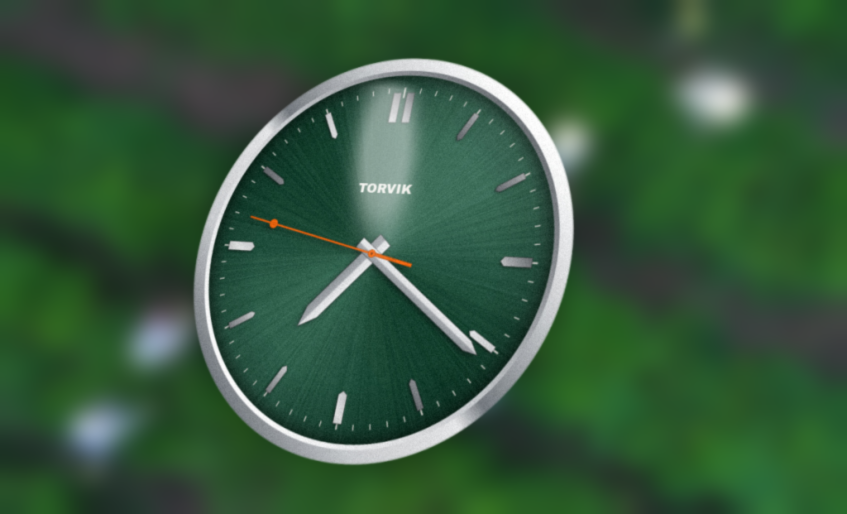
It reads **7:20:47**
